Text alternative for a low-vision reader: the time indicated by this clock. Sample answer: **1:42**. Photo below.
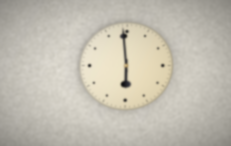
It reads **5:59**
